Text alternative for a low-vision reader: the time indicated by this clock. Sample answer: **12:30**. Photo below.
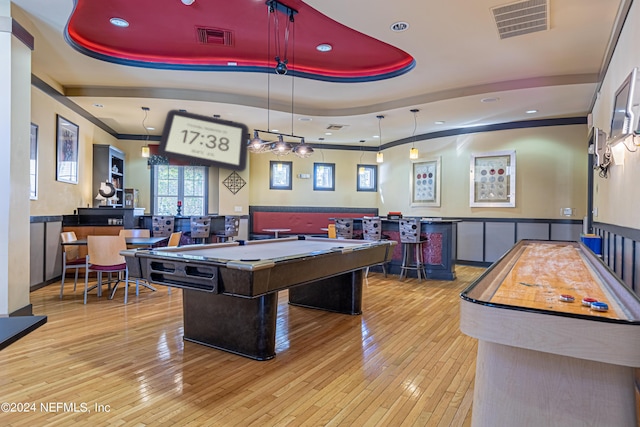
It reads **17:38**
